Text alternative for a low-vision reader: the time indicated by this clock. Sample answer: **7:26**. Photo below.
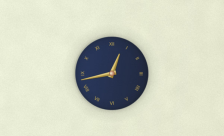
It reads **12:43**
